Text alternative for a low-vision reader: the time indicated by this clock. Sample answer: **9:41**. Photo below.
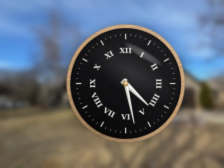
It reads **4:28**
